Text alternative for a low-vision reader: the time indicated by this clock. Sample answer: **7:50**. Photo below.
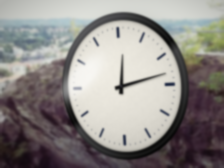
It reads **12:13**
